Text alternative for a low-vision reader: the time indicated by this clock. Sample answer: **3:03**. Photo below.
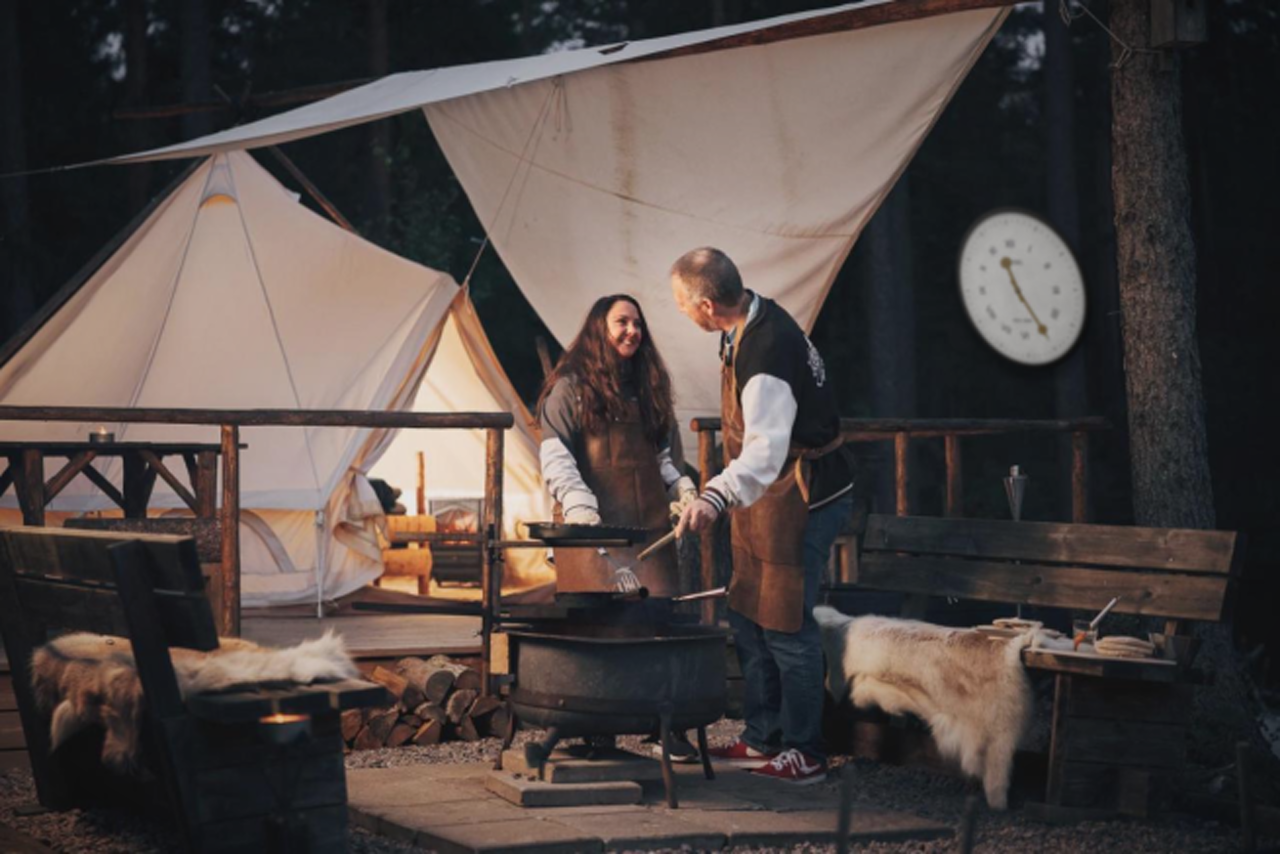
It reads **11:25**
